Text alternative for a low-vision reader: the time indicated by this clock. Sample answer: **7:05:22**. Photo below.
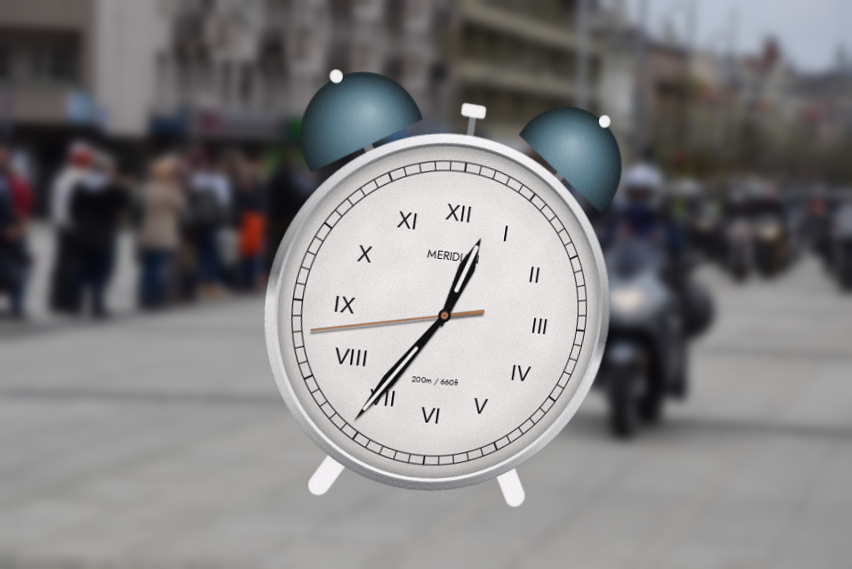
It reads **12:35:43**
